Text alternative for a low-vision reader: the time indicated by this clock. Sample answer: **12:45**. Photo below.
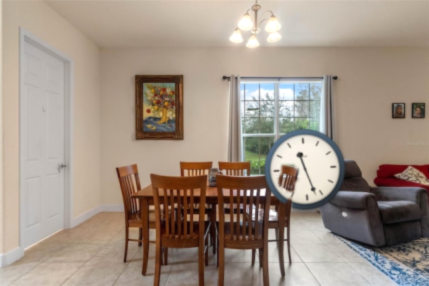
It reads **11:27**
